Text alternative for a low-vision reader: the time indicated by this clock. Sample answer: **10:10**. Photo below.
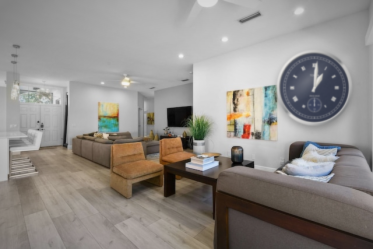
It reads **1:01**
